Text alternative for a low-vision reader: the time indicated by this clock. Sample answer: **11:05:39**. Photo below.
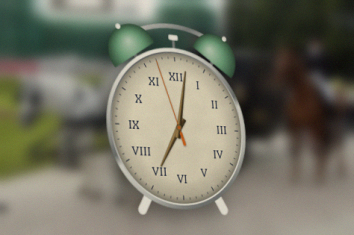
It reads **7:01:57**
